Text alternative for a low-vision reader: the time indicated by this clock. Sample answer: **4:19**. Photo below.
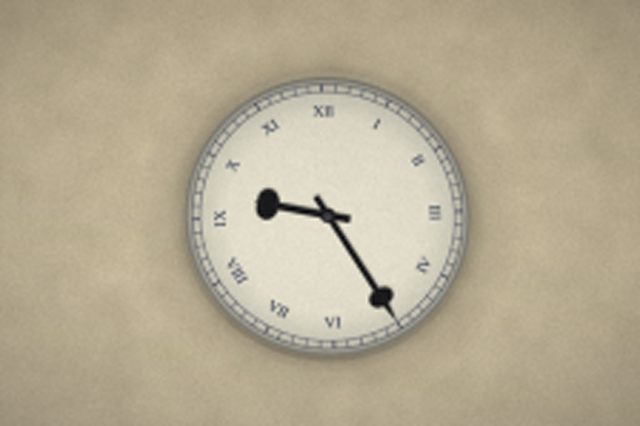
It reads **9:25**
